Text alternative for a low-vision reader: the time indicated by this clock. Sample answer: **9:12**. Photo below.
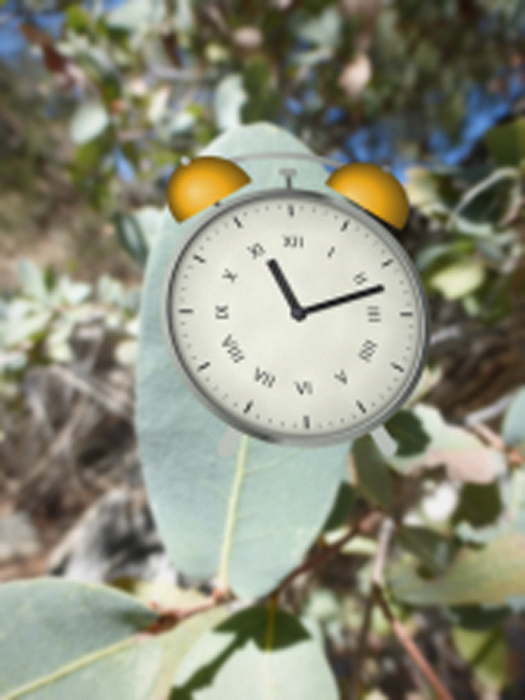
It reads **11:12**
